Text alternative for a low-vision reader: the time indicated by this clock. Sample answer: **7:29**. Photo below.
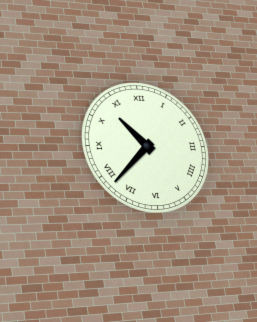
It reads **10:38**
